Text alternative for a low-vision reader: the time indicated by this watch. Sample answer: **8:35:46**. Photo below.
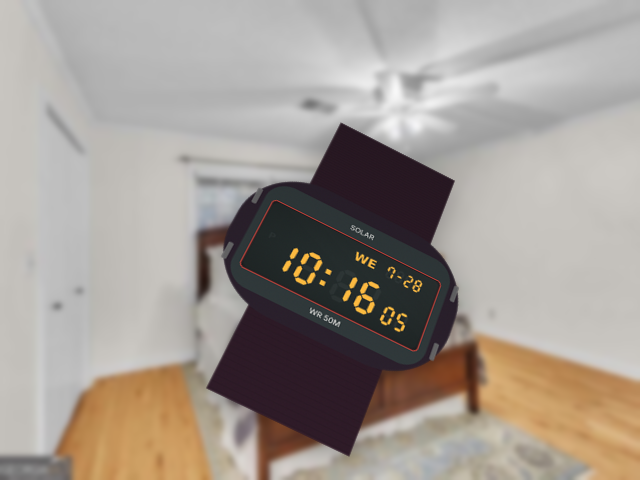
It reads **10:16:05**
